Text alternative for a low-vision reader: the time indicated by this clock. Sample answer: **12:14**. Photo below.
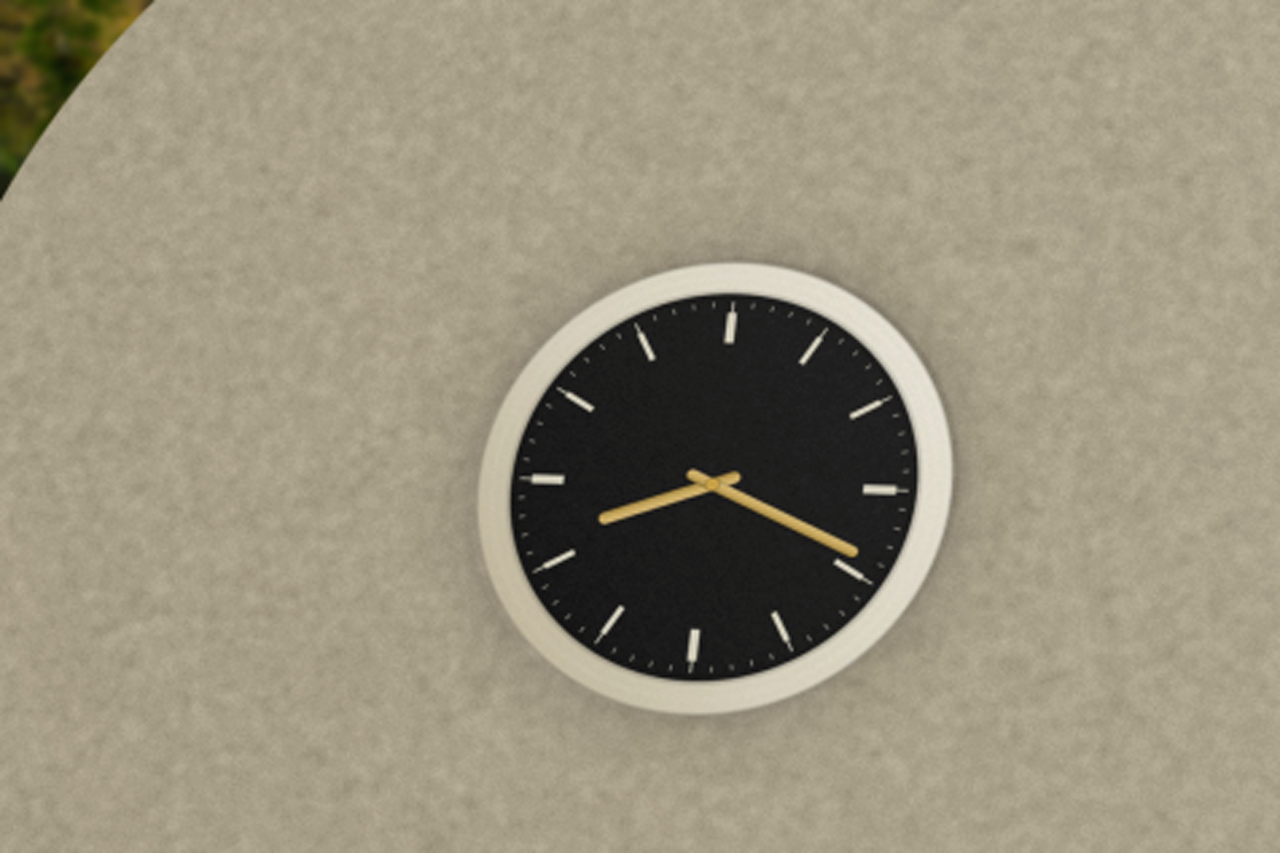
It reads **8:19**
